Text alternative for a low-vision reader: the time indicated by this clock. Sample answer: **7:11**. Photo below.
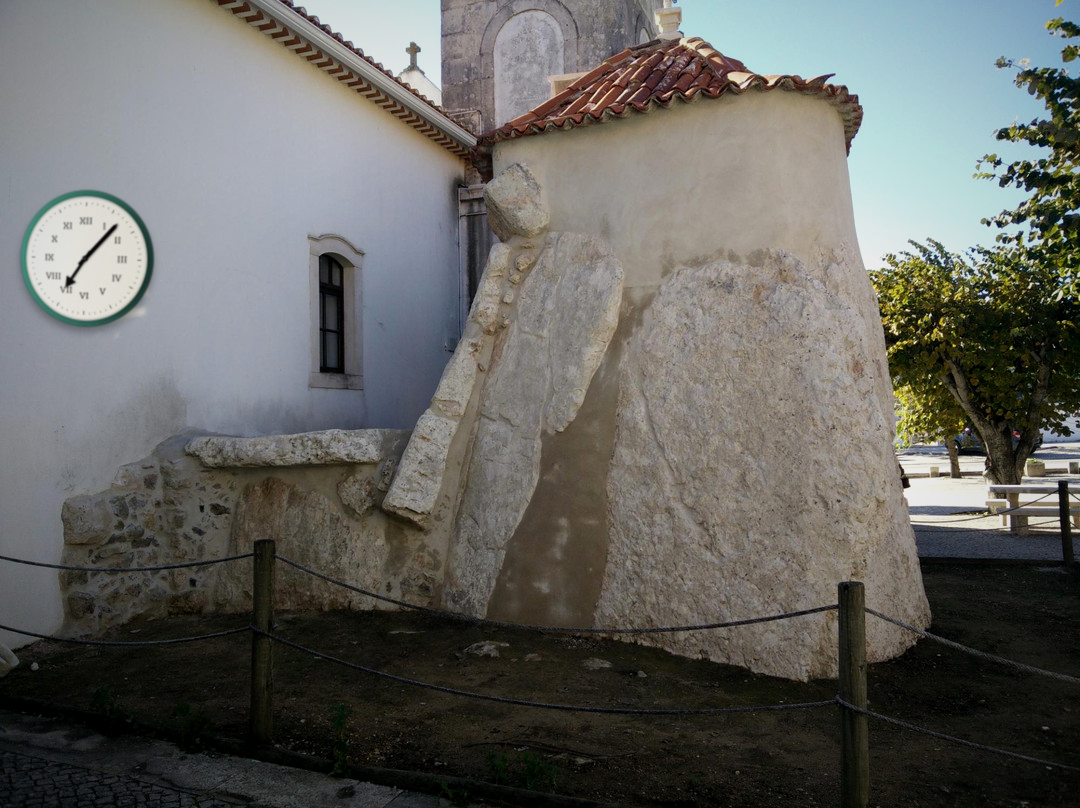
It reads **7:07**
